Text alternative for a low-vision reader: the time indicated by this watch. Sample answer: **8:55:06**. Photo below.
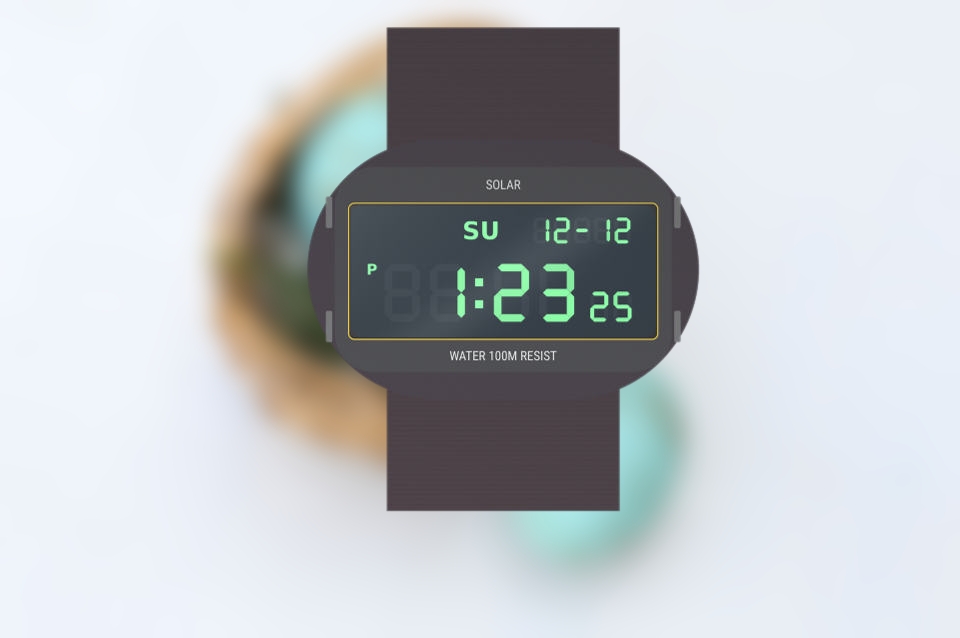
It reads **1:23:25**
